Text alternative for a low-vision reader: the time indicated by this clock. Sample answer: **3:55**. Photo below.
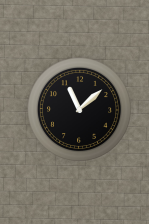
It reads **11:08**
